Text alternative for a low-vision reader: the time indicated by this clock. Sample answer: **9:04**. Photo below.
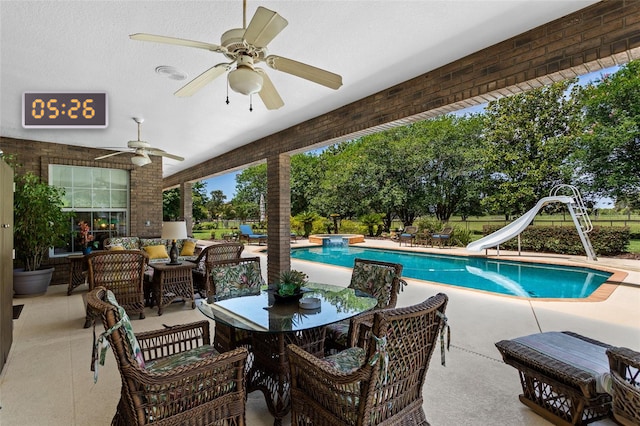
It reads **5:26**
